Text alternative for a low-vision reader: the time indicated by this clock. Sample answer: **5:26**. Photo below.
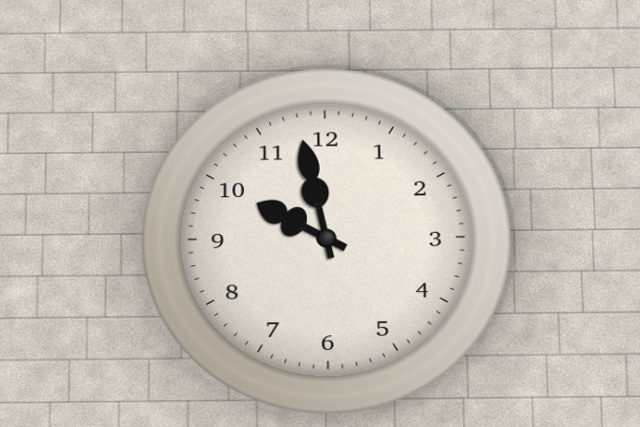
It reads **9:58**
